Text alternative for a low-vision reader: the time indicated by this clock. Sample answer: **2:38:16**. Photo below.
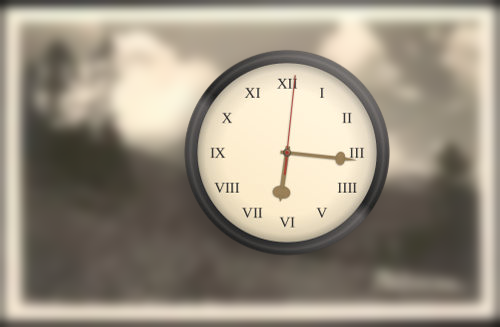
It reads **6:16:01**
